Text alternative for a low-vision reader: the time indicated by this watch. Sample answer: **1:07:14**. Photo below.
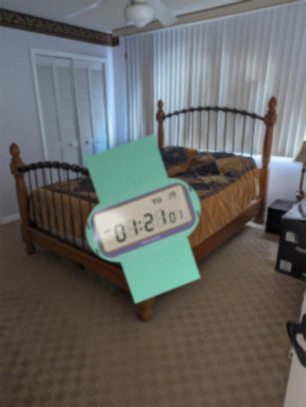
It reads **1:21:01**
